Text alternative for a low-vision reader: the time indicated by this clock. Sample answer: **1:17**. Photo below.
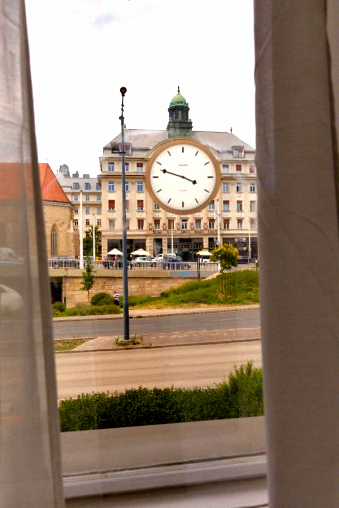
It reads **3:48**
